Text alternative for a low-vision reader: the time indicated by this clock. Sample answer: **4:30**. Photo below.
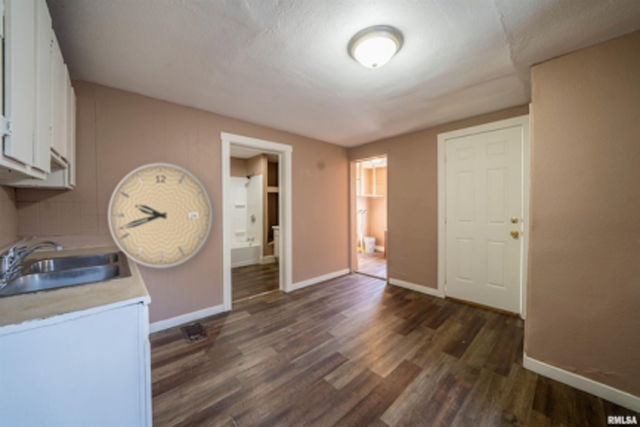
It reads **9:42**
